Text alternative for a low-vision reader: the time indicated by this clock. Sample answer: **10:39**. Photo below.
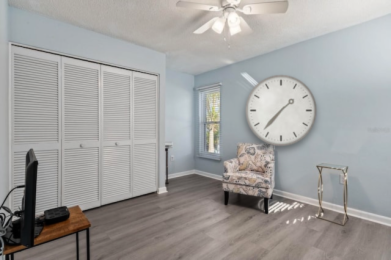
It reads **1:37**
